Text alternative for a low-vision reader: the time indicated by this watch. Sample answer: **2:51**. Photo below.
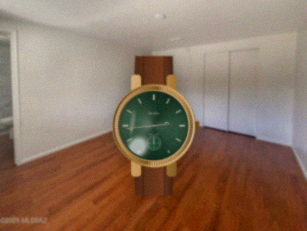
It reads **2:44**
